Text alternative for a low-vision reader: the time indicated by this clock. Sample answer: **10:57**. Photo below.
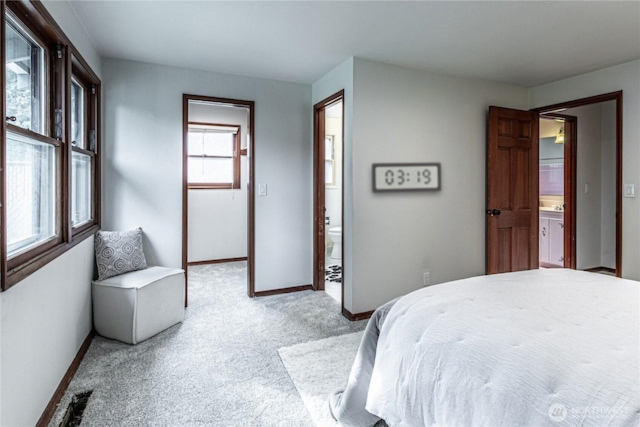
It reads **3:19**
